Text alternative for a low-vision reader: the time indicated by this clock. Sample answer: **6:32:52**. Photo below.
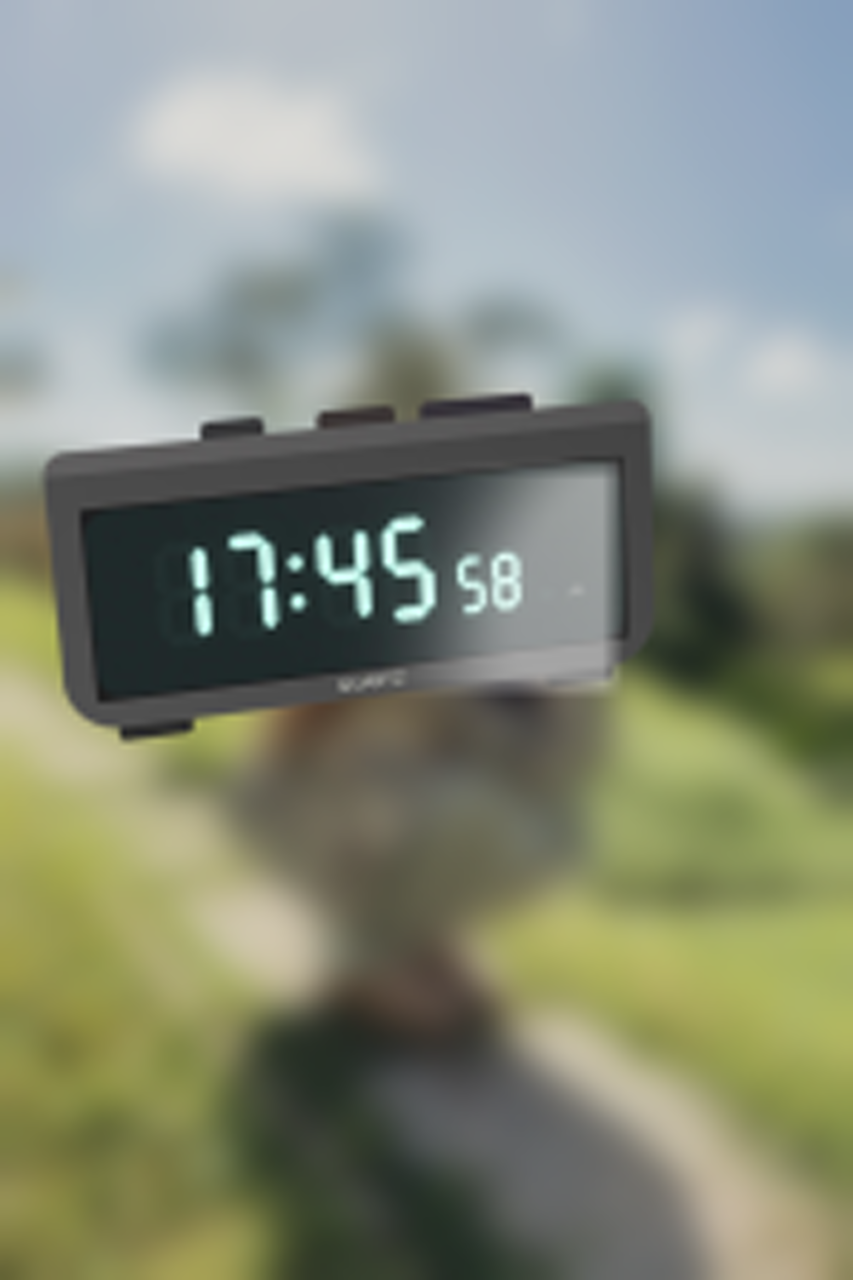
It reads **17:45:58**
